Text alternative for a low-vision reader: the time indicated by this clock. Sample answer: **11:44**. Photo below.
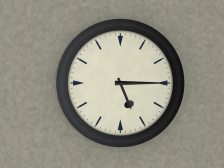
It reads **5:15**
